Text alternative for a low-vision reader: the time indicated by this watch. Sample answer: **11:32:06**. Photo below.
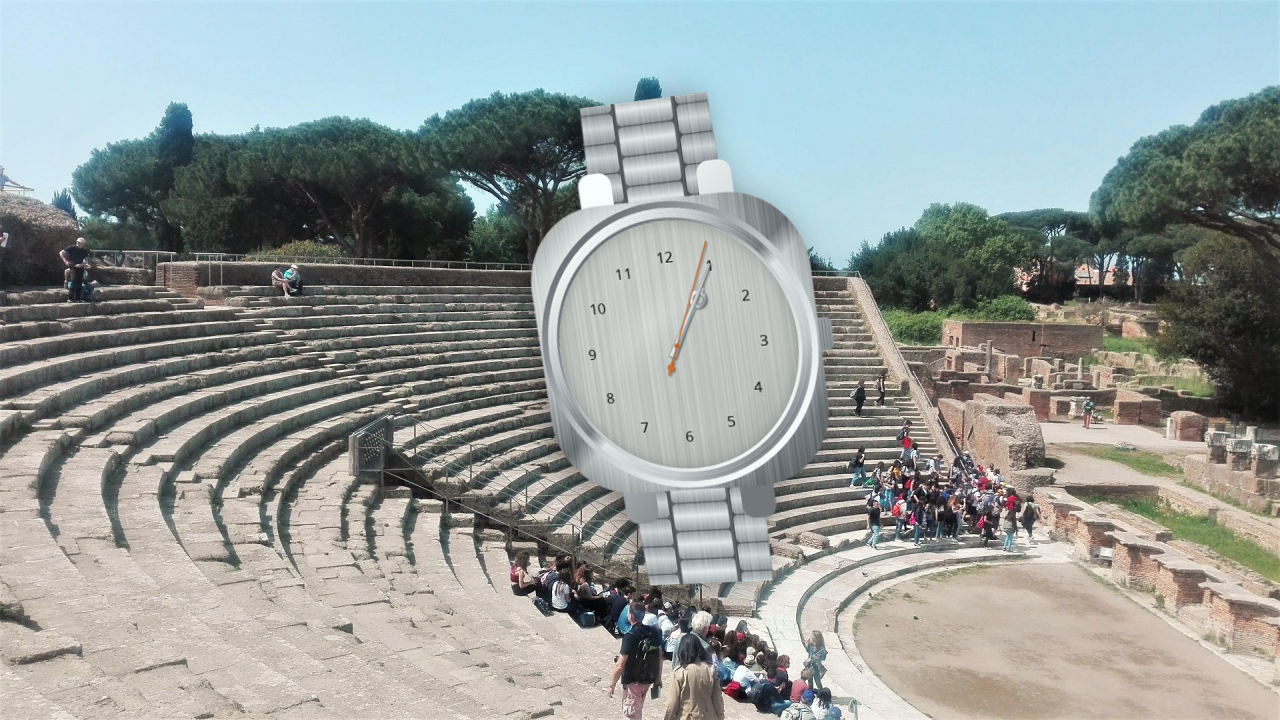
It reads **1:05:04**
